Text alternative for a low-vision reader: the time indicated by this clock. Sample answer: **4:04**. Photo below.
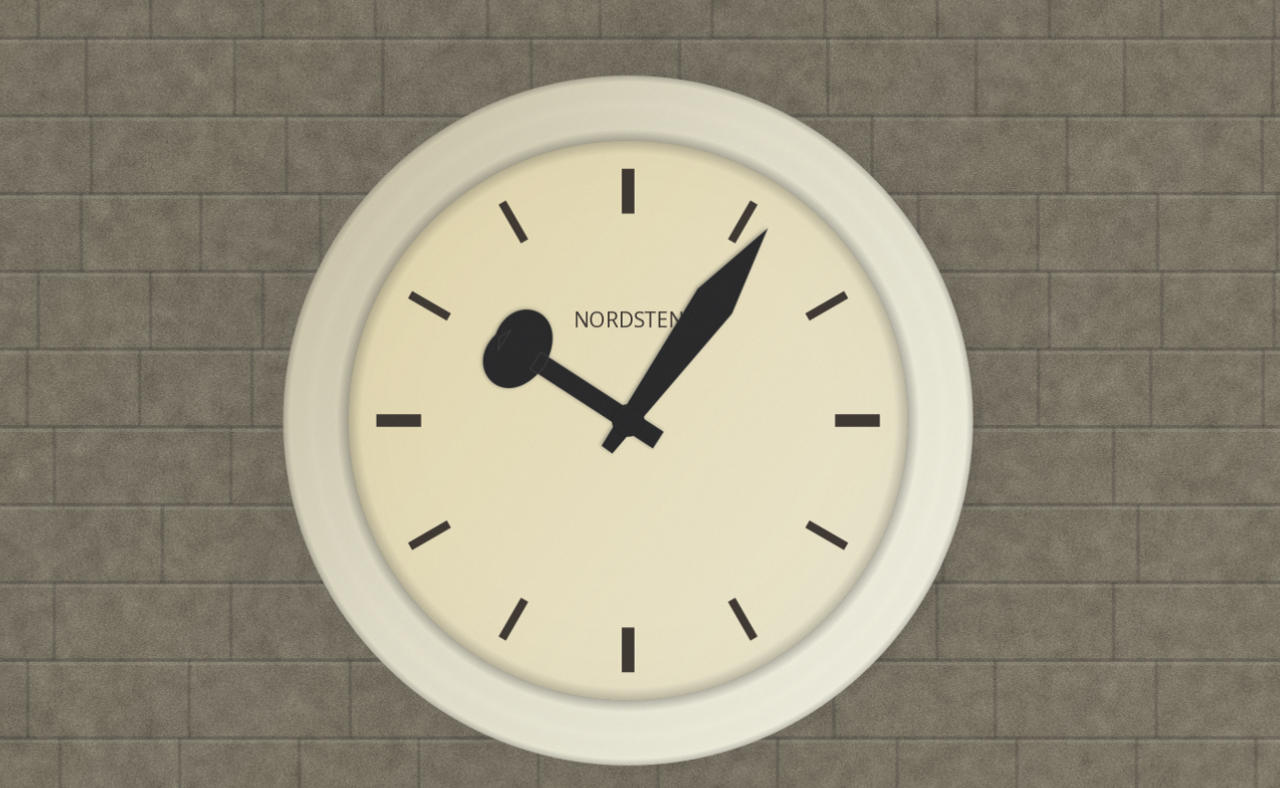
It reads **10:06**
